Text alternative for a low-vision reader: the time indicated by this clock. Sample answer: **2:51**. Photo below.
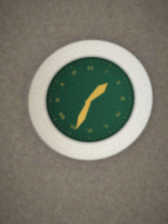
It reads **1:34**
